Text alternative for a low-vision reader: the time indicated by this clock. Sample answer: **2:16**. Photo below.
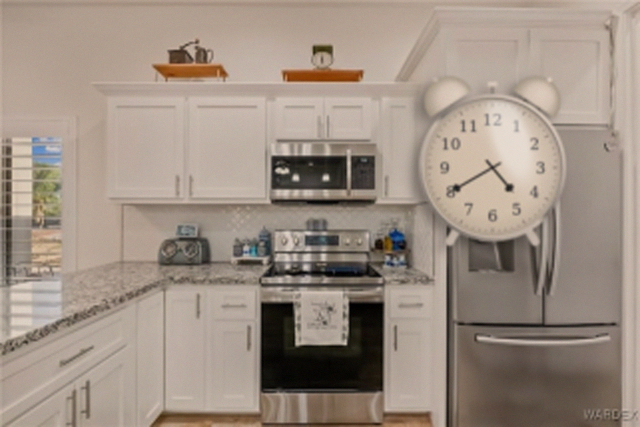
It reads **4:40**
